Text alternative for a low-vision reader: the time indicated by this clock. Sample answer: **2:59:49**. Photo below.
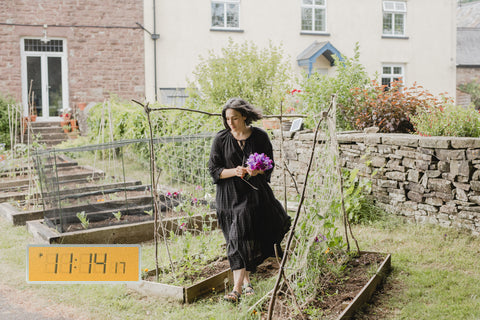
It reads **11:14:17**
